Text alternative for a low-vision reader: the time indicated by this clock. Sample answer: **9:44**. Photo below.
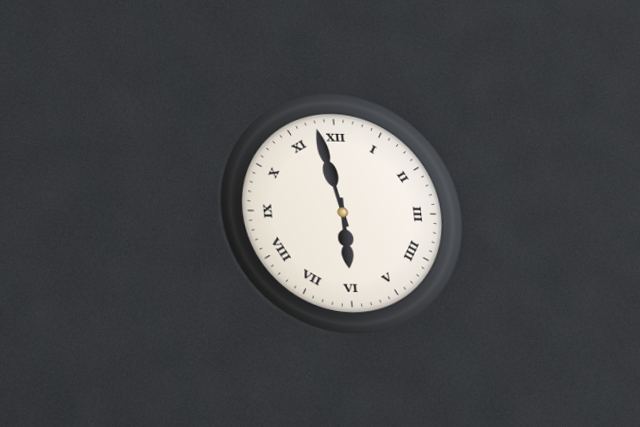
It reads **5:58**
